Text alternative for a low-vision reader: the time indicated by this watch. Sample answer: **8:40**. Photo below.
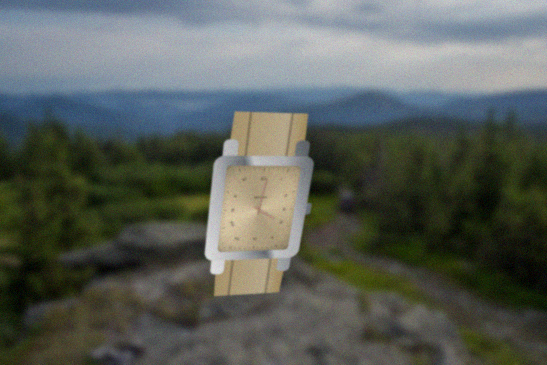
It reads **4:01**
